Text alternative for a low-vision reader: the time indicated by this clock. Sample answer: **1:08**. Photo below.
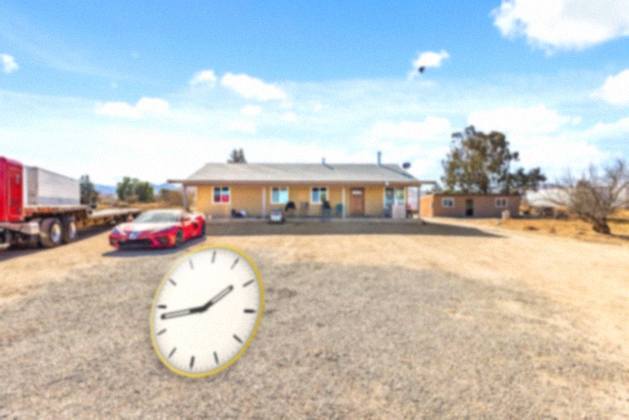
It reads **1:43**
